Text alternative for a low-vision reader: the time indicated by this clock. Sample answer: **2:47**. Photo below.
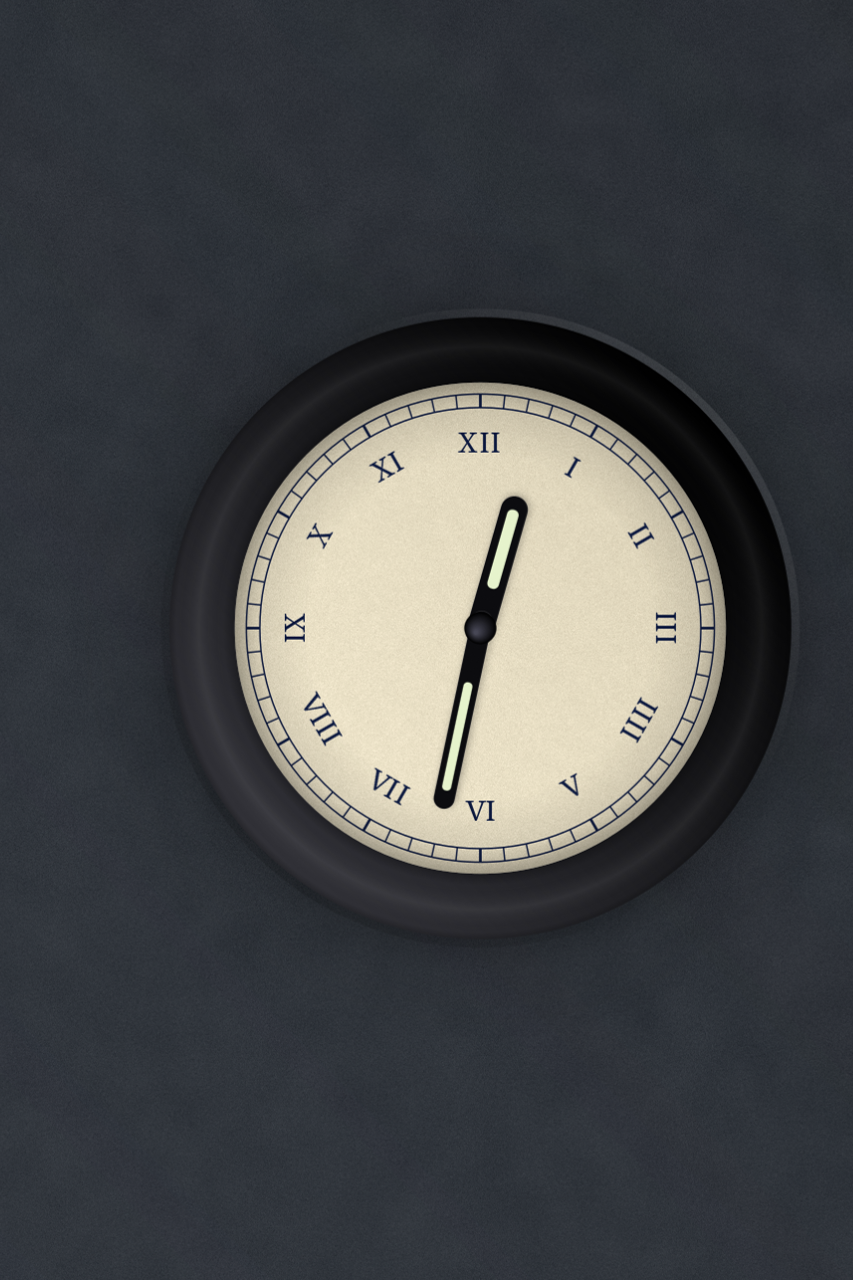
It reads **12:32**
